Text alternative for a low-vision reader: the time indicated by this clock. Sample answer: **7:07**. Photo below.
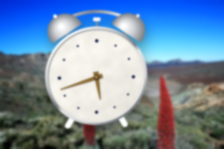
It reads **5:42**
